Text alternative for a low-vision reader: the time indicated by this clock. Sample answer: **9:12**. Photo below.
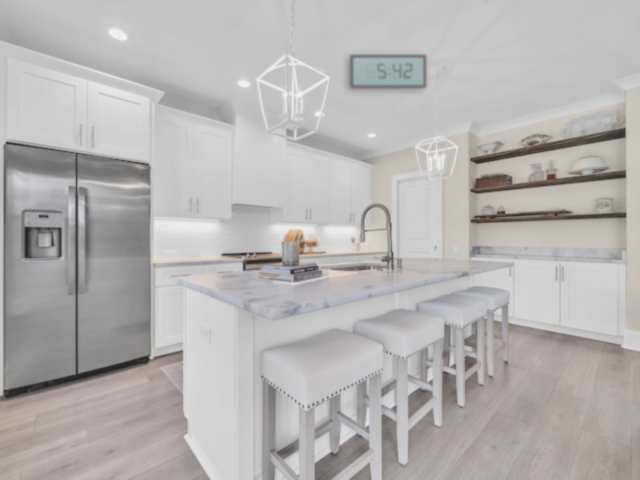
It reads **5:42**
